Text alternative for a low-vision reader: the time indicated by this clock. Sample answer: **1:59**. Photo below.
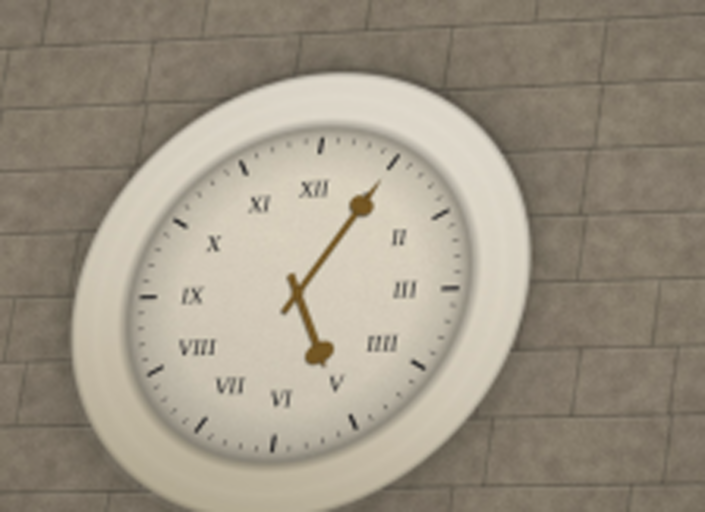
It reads **5:05**
